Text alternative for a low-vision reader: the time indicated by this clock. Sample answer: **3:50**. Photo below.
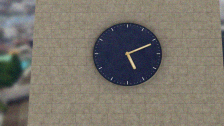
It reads **5:11**
